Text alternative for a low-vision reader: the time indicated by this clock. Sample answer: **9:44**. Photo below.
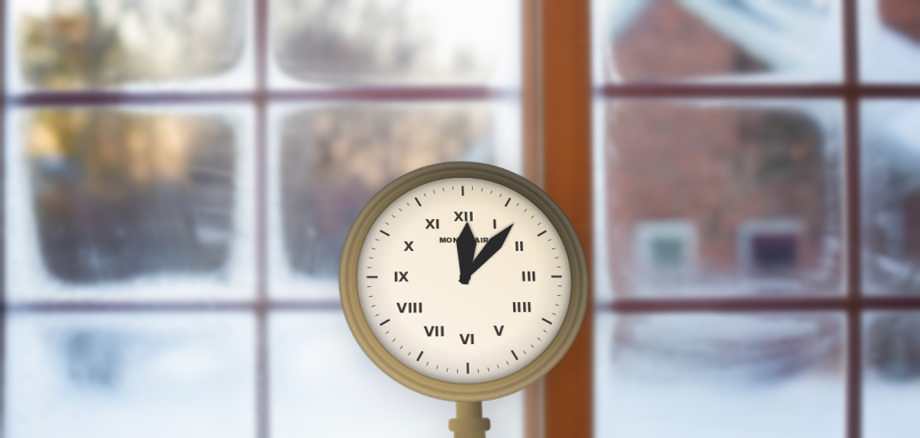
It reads **12:07**
